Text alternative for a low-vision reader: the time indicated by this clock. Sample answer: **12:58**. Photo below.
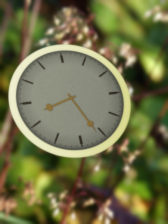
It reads **8:26**
